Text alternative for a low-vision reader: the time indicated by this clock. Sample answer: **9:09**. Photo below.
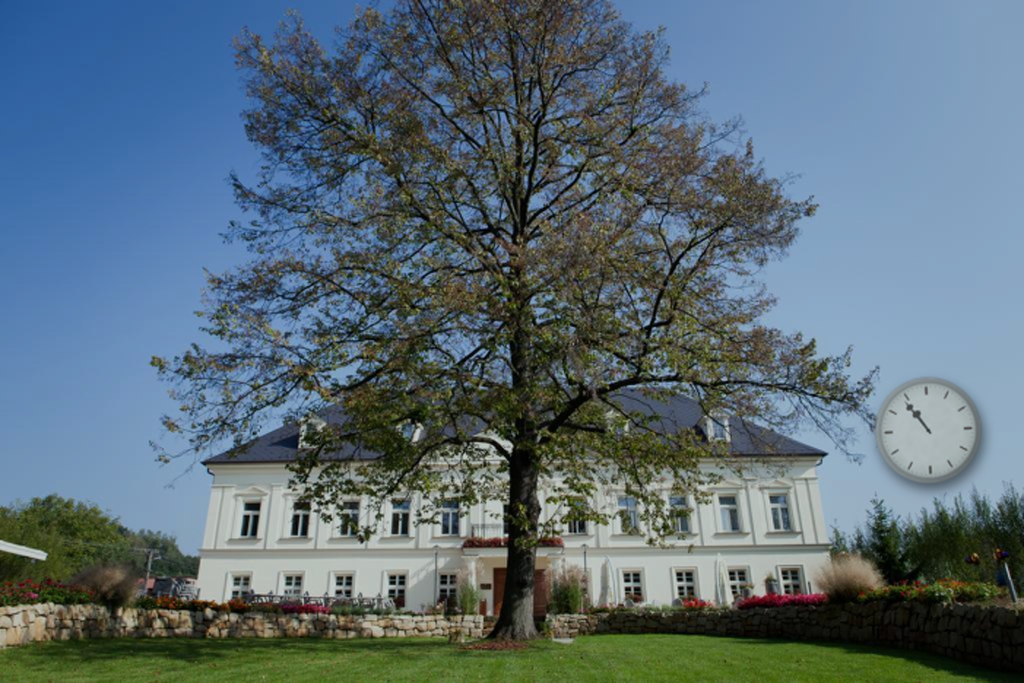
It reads **10:54**
